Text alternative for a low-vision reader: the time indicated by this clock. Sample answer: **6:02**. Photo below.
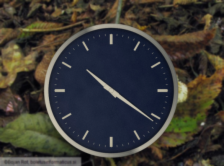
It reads **10:21**
